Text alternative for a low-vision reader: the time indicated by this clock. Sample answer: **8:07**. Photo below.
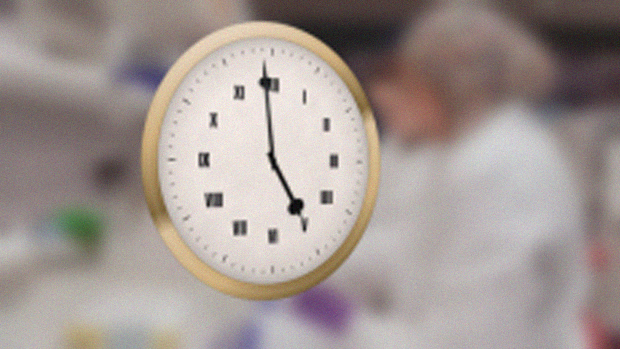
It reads **4:59**
